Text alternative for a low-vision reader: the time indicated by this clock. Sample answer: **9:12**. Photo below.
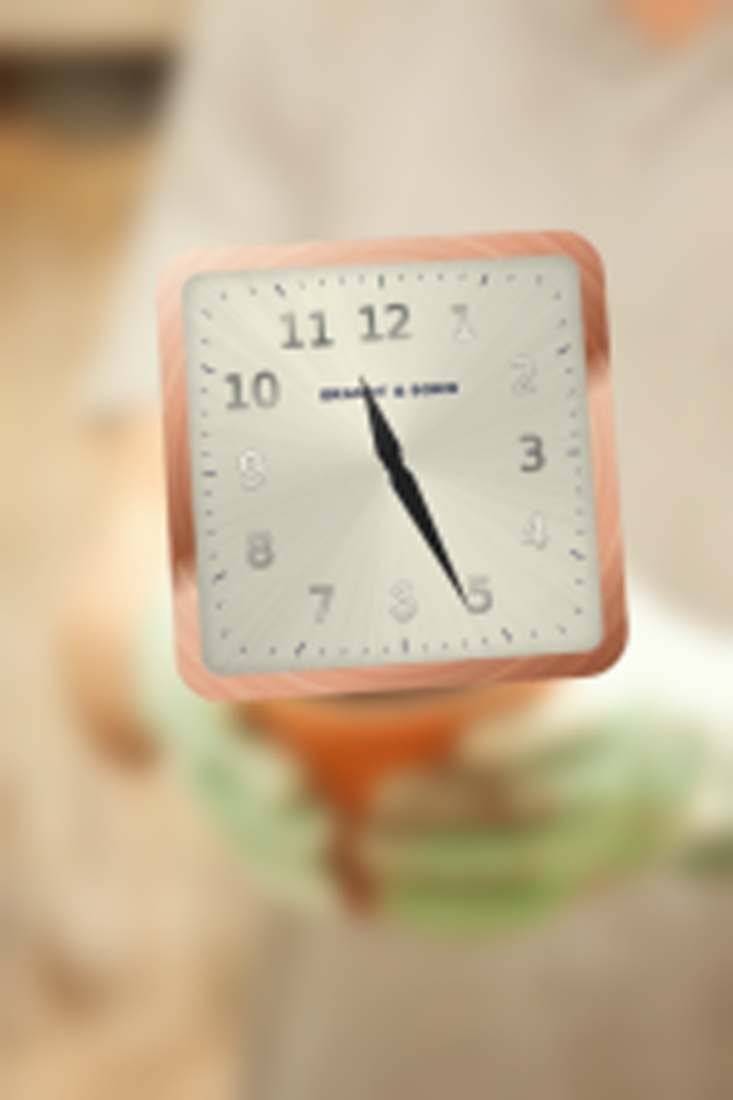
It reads **11:26**
